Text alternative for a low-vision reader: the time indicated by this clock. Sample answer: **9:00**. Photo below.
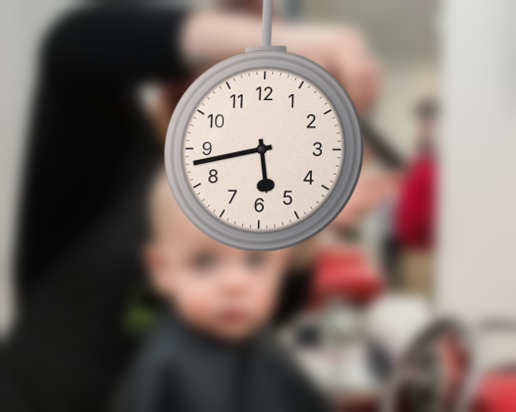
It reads **5:43**
